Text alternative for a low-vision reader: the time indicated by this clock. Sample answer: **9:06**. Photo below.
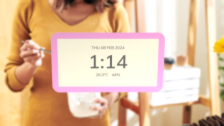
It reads **1:14**
